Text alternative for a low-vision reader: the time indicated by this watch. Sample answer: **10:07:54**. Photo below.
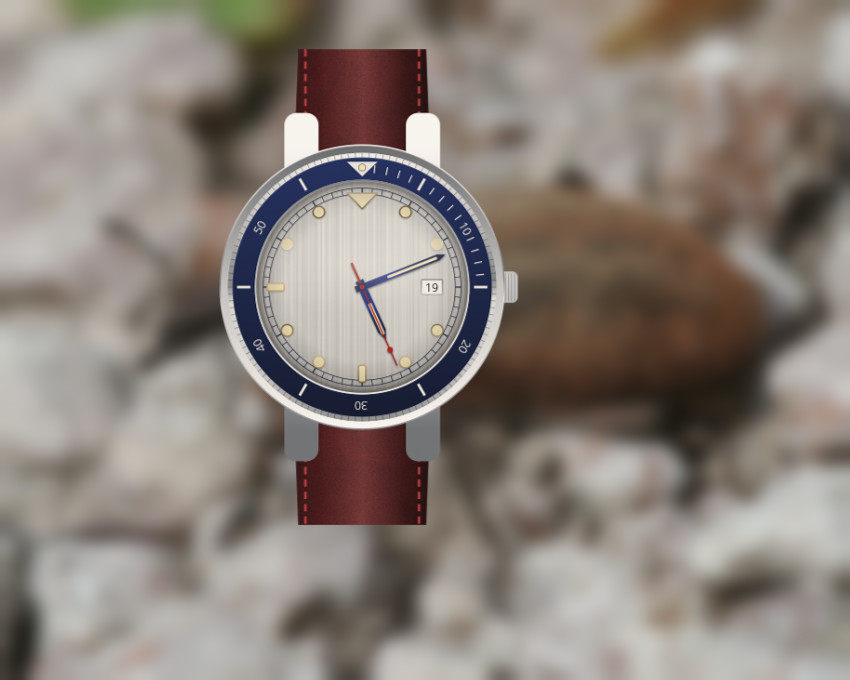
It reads **5:11:26**
